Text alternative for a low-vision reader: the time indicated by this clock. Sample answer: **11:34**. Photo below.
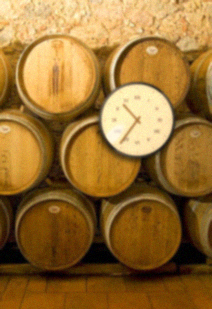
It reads **10:36**
